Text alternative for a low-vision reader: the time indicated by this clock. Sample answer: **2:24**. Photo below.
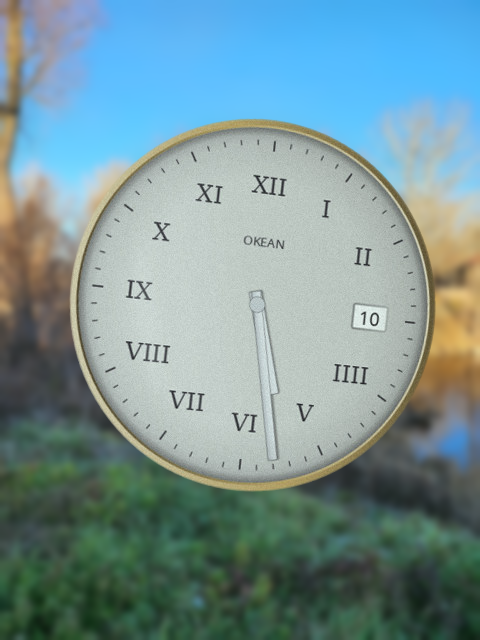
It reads **5:28**
